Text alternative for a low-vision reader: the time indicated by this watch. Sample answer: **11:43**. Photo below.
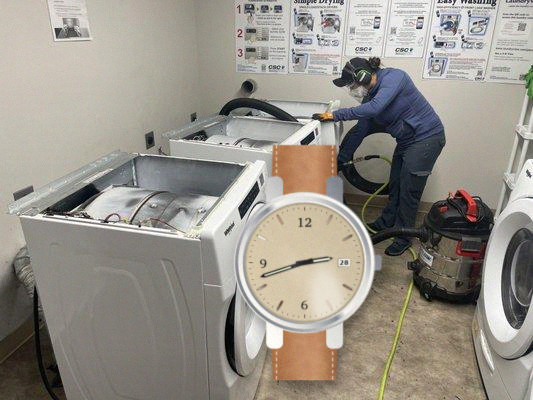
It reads **2:42**
